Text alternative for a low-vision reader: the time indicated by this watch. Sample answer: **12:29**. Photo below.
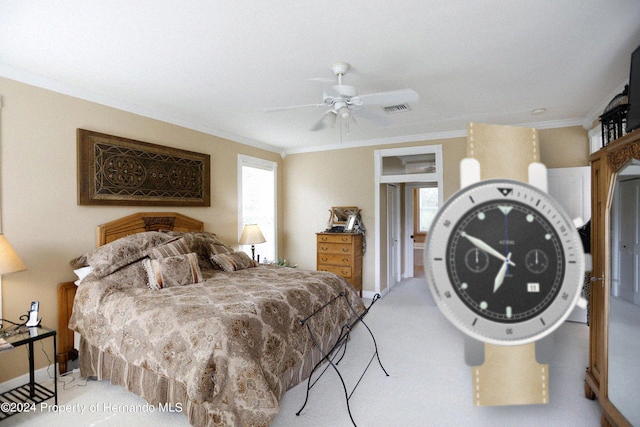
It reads **6:50**
